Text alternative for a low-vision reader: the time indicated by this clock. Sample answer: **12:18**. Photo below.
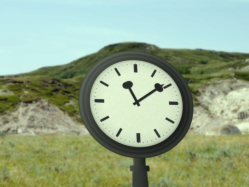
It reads **11:09**
